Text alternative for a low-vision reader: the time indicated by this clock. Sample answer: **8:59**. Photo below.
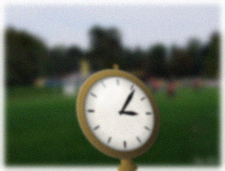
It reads **3:06**
